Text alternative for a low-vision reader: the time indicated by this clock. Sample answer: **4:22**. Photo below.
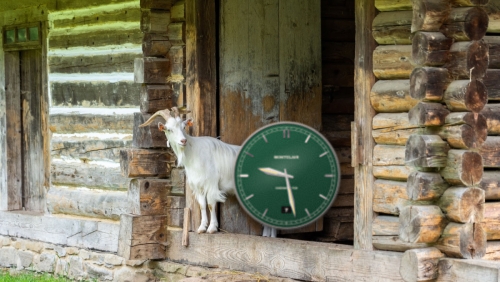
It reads **9:28**
